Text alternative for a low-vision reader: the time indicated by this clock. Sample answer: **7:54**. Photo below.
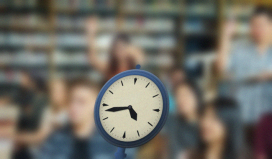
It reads **4:43**
